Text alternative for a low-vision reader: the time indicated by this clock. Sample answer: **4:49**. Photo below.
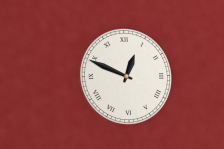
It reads **12:49**
